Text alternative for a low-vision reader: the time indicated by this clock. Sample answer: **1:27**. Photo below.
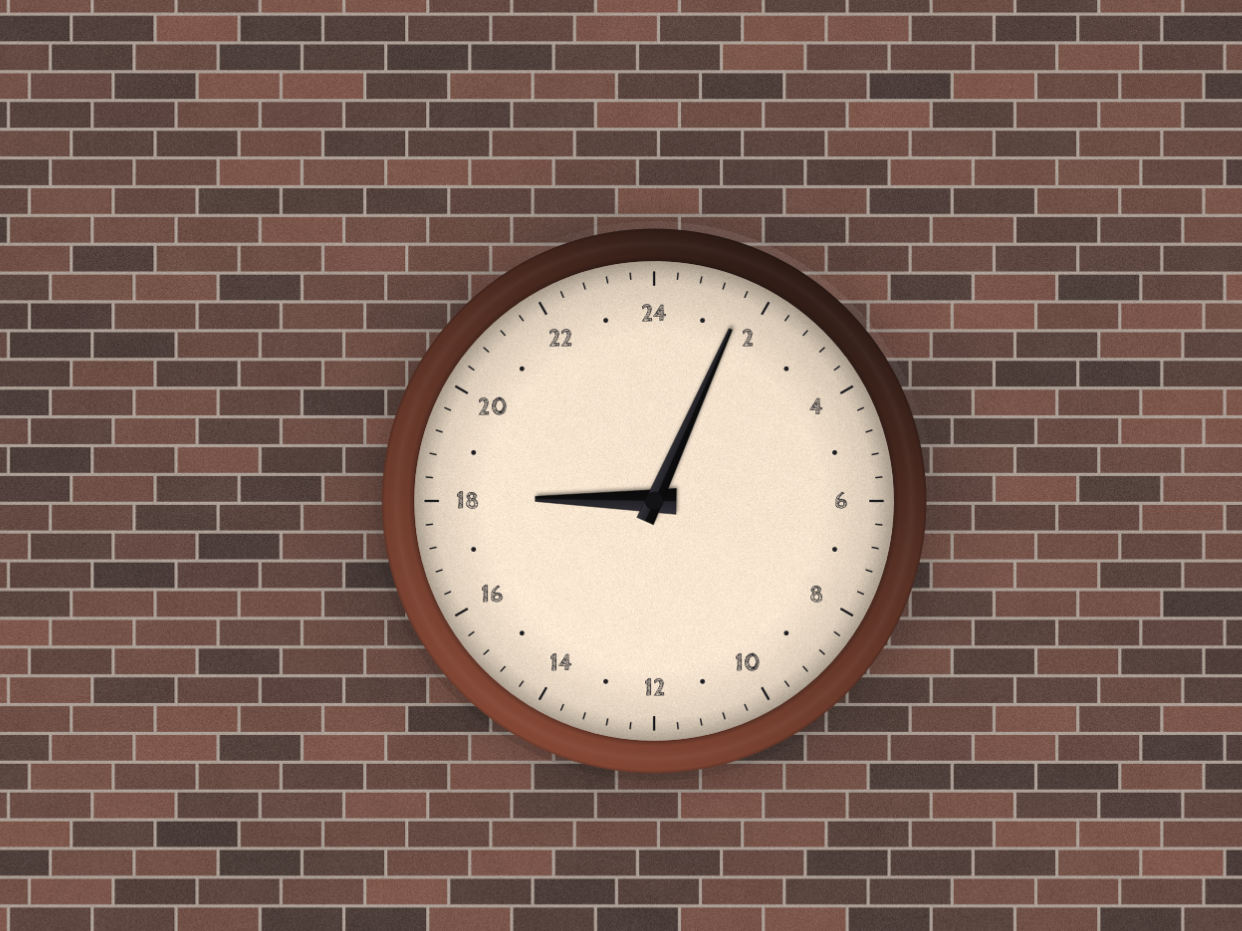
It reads **18:04**
